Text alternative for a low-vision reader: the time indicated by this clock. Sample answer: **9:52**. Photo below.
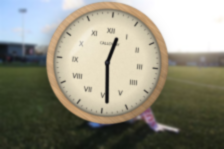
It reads **12:29**
